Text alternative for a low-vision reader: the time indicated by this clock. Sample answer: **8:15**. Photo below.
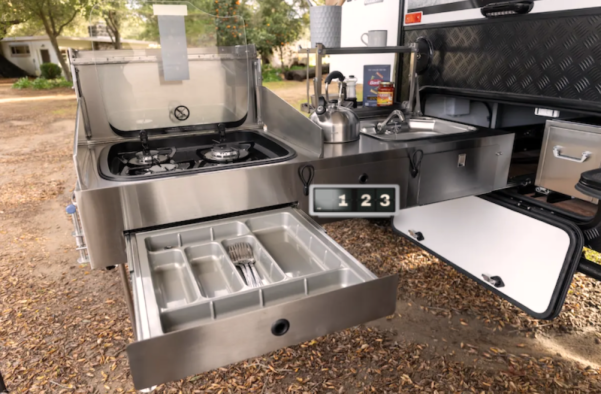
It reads **1:23**
